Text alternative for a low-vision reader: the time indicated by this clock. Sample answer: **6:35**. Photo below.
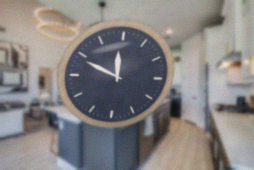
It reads **11:49**
